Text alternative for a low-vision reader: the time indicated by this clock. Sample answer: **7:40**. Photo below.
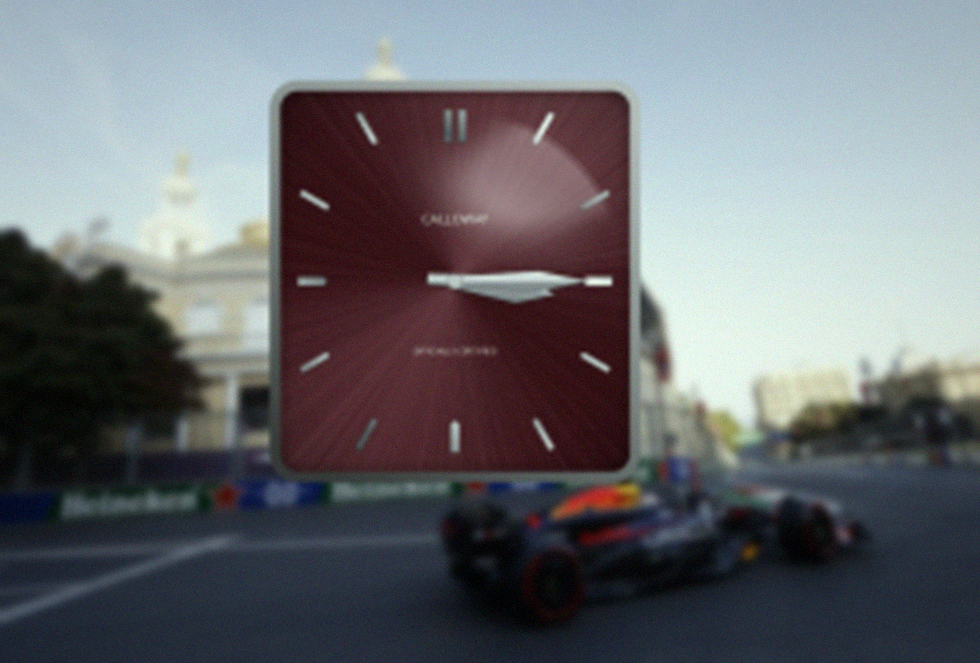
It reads **3:15**
